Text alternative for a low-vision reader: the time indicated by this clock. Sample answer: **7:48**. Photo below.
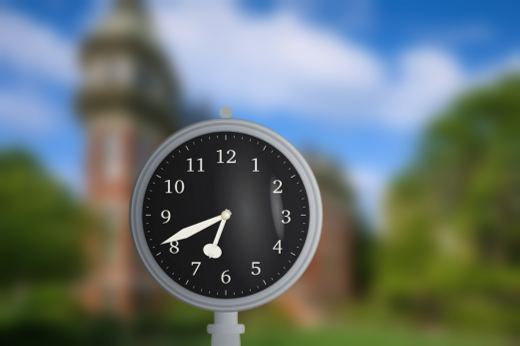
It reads **6:41**
